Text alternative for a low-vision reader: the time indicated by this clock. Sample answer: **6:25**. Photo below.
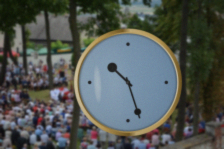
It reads **10:27**
